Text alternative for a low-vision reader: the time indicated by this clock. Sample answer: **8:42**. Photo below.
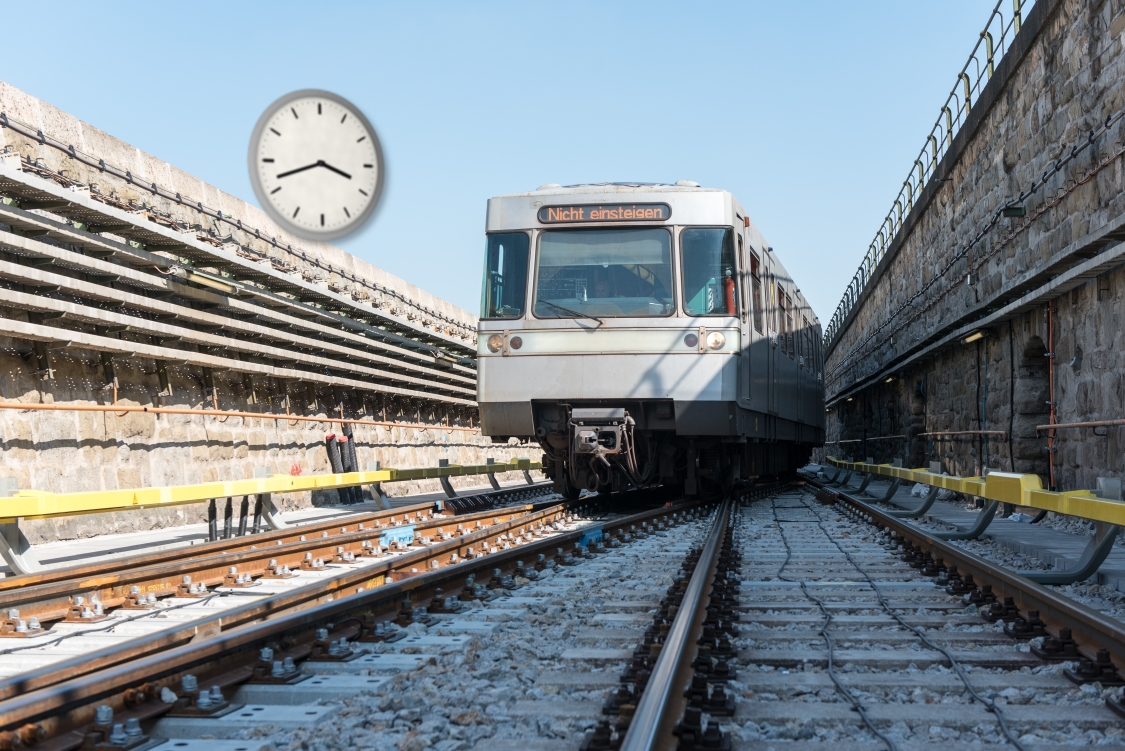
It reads **3:42**
